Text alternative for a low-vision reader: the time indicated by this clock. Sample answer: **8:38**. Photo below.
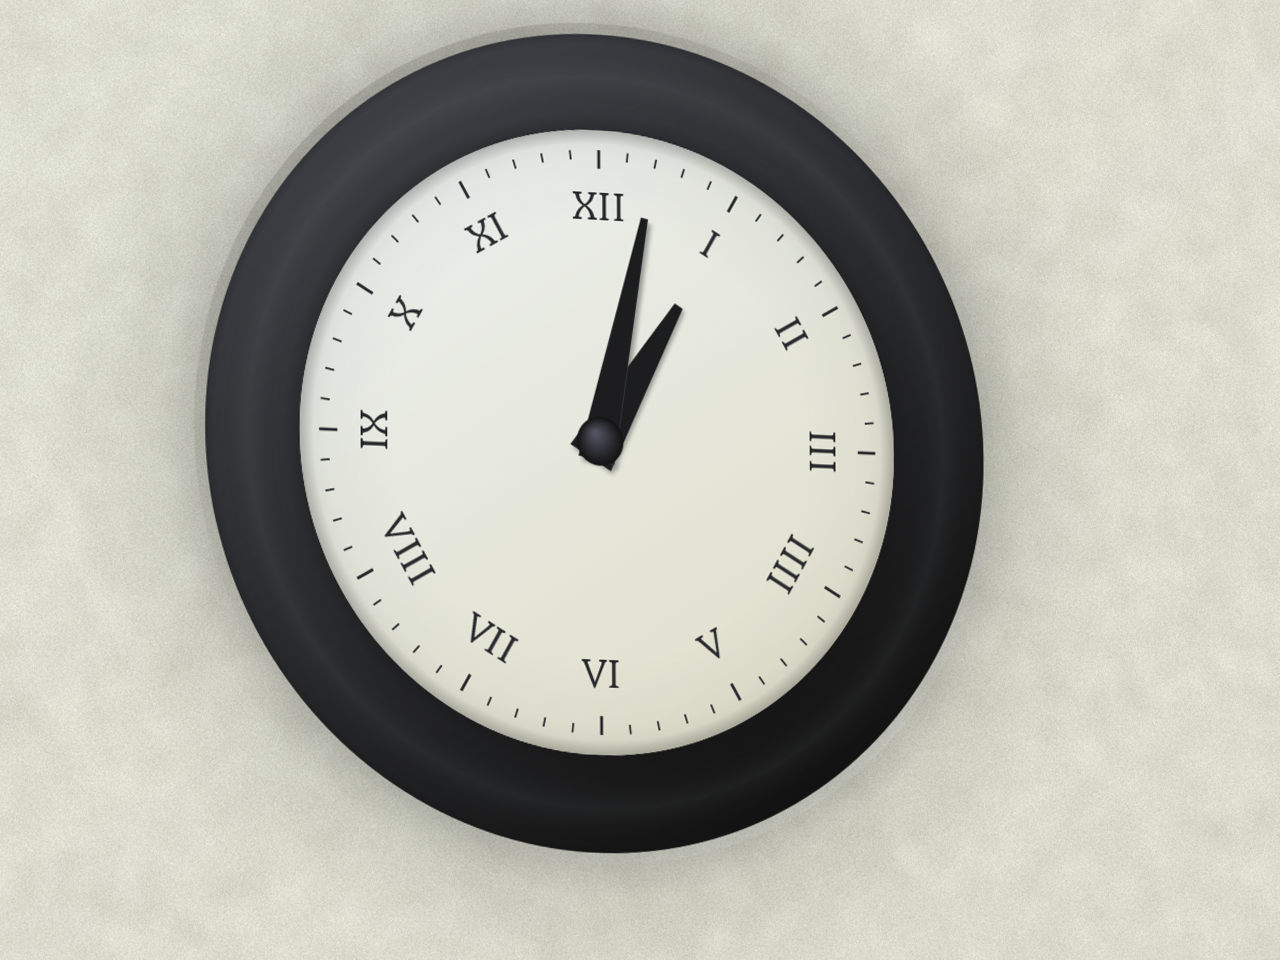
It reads **1:02**
